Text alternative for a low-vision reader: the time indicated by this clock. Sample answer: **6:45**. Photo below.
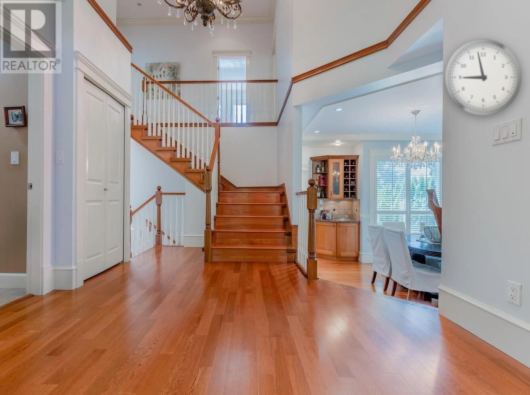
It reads **8:58**
